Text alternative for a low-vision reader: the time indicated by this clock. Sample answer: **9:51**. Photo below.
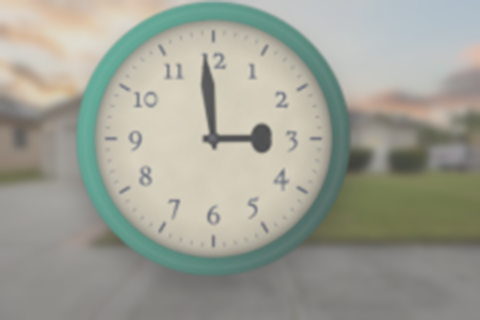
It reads **2:59**
